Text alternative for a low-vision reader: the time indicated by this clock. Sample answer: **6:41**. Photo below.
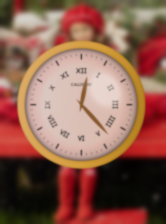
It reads **12:23**
